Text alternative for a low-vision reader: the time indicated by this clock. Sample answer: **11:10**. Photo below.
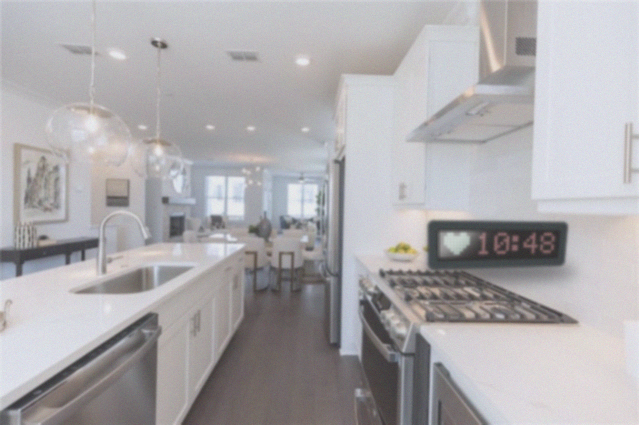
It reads **10:48**
